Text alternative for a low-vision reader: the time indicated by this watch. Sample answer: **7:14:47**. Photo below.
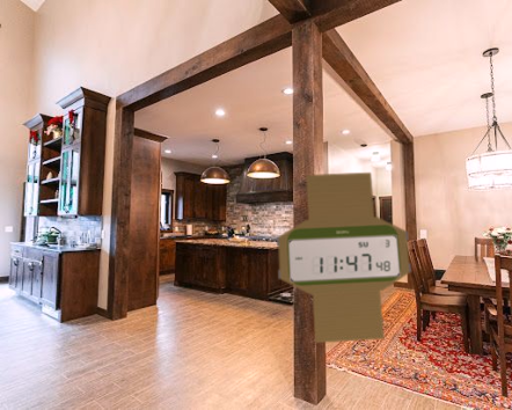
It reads **11:47:48**
